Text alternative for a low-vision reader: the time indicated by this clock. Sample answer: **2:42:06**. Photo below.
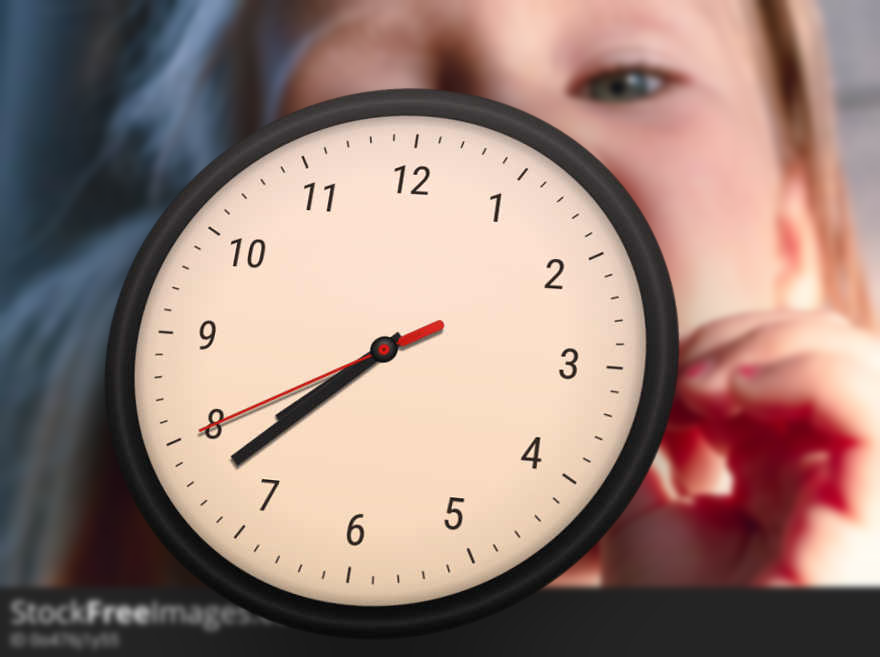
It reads **7:37:40**
